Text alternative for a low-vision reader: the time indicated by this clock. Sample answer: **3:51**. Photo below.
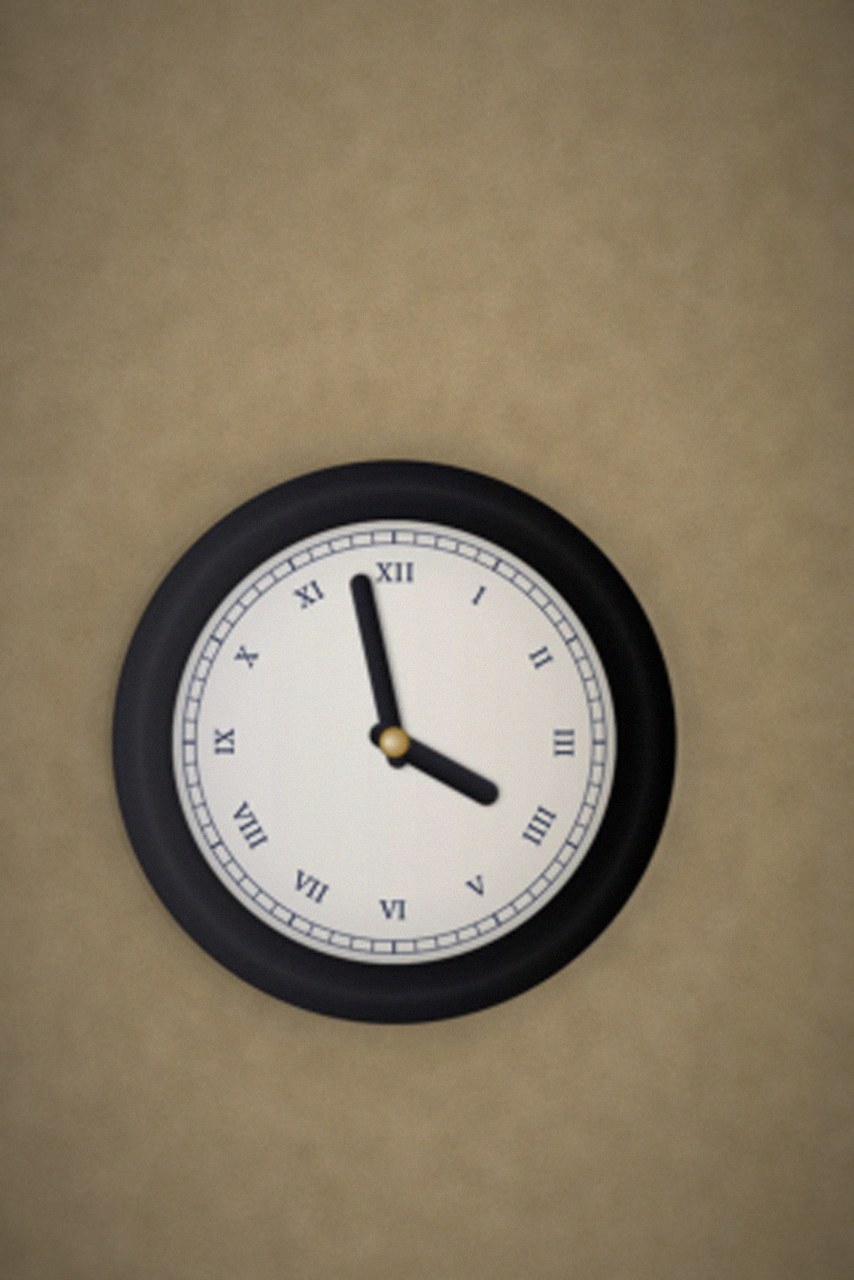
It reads **3:58**
